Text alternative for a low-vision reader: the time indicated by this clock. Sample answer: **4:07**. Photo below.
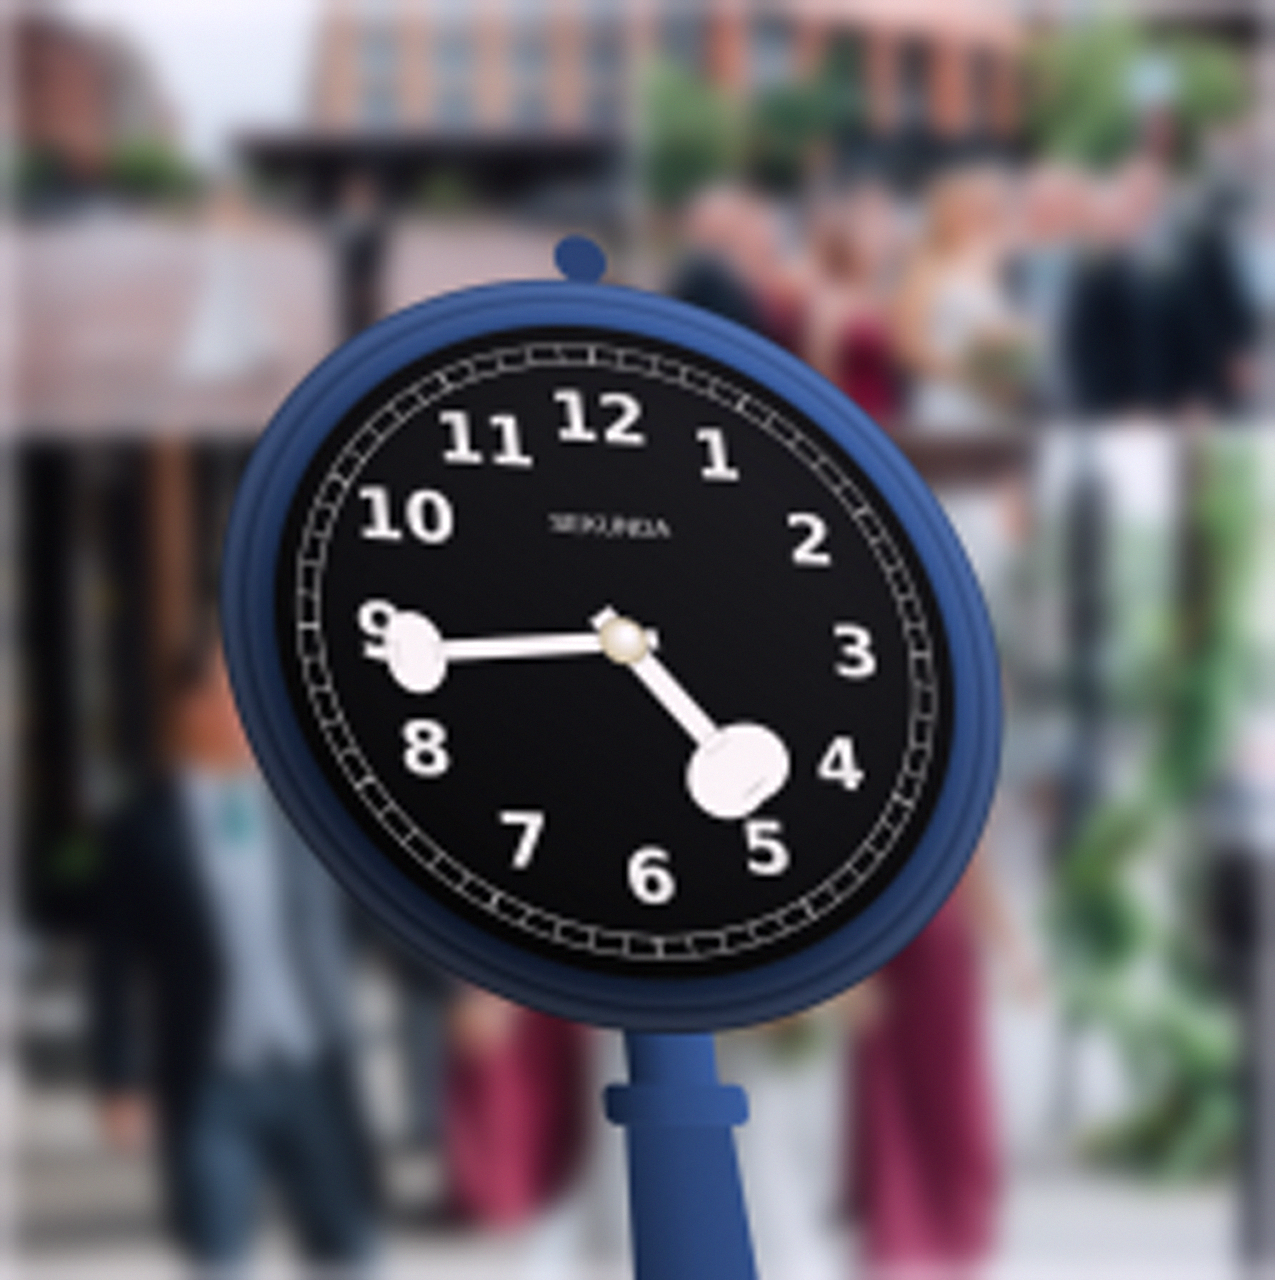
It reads **4:44**
